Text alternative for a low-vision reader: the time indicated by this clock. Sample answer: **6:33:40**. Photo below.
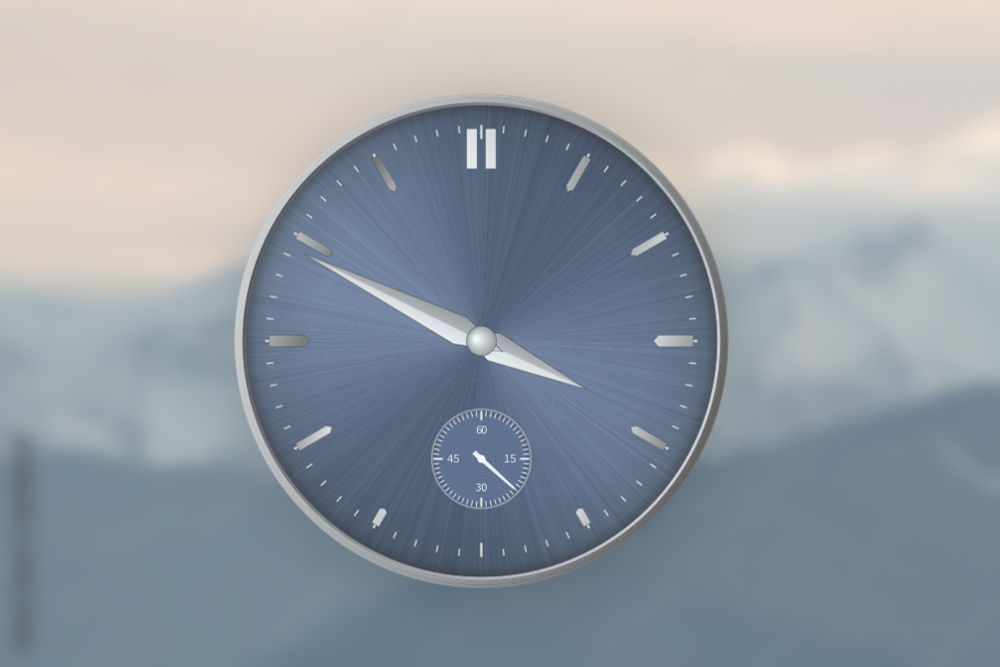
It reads **3:49:22**
